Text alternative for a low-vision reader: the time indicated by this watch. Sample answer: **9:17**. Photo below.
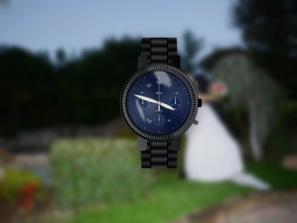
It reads **3:48**
